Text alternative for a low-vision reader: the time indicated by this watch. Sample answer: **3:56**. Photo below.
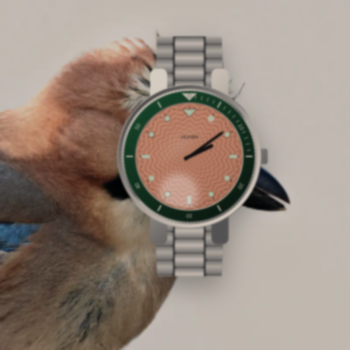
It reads **2:09**
